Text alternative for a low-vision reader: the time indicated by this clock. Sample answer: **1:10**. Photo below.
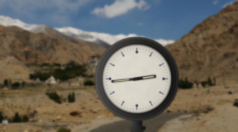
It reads **2:44**
